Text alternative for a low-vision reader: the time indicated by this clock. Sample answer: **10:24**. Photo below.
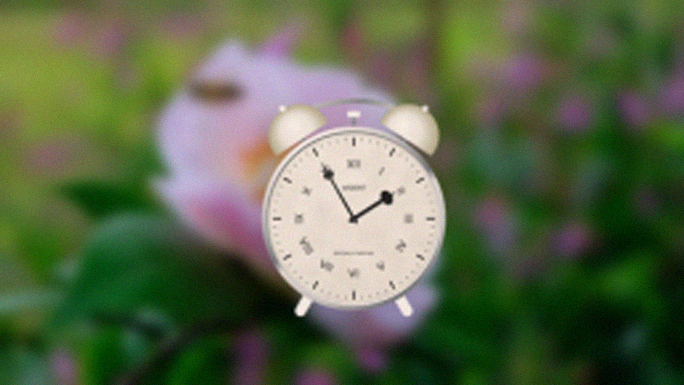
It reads **1:55**
